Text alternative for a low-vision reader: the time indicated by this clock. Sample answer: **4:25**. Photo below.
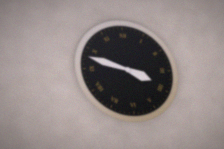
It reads **3:48**
